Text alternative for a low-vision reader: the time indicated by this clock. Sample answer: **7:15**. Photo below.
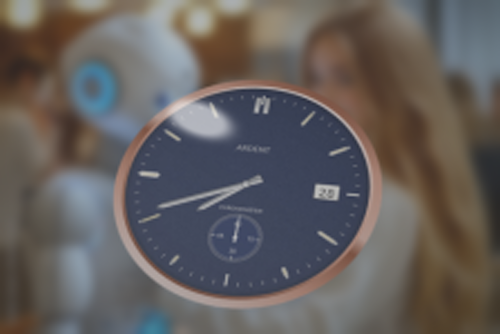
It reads **7:41**
